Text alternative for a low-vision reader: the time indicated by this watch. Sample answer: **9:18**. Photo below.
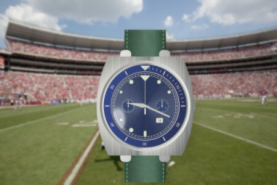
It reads **9:19**
